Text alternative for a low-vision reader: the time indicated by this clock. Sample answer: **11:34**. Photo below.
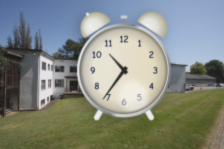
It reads **10:36**
